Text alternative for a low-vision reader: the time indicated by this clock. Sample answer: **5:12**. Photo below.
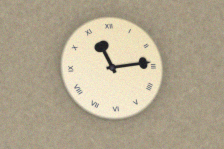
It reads **11:14**
